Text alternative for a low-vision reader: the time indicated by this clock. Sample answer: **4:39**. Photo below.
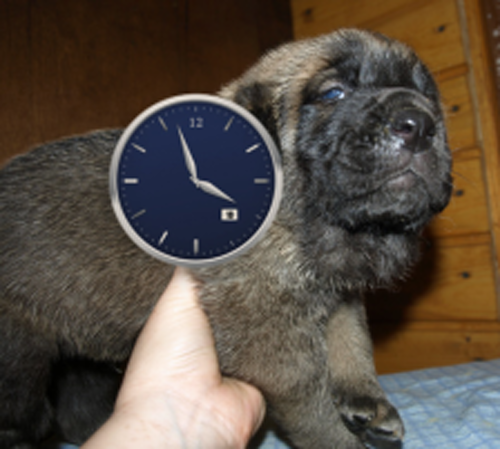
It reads **3:57**
